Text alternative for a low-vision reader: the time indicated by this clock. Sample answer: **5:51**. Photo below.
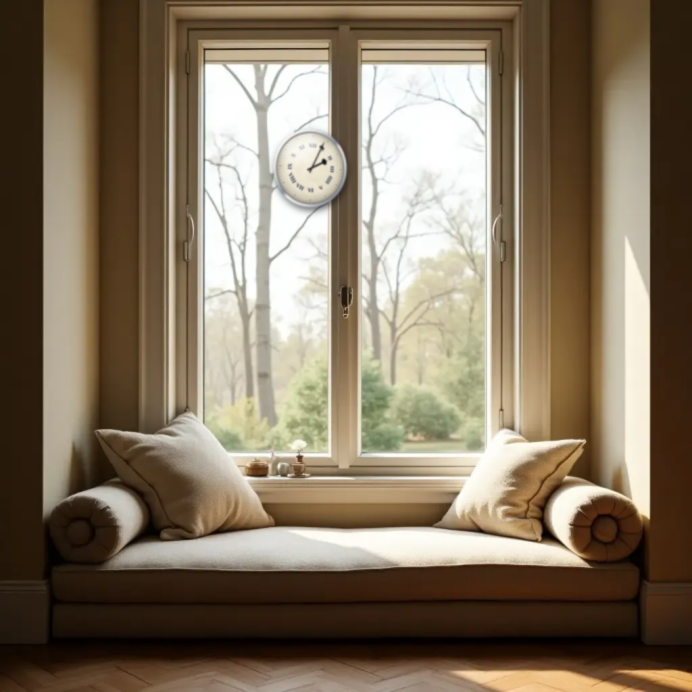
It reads **2:04**
